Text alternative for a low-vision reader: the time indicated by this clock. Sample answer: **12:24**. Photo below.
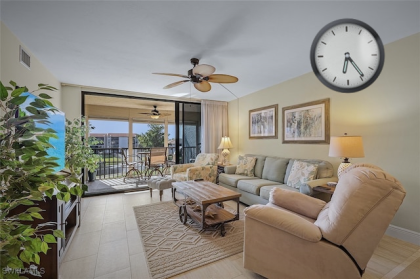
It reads **6:24**
